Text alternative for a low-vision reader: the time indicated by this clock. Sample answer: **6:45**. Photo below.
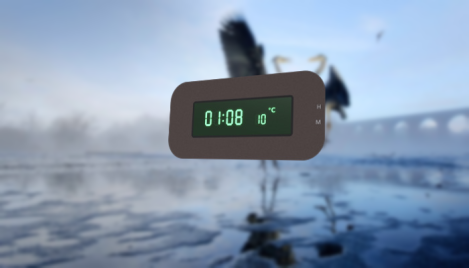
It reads **1:08**
